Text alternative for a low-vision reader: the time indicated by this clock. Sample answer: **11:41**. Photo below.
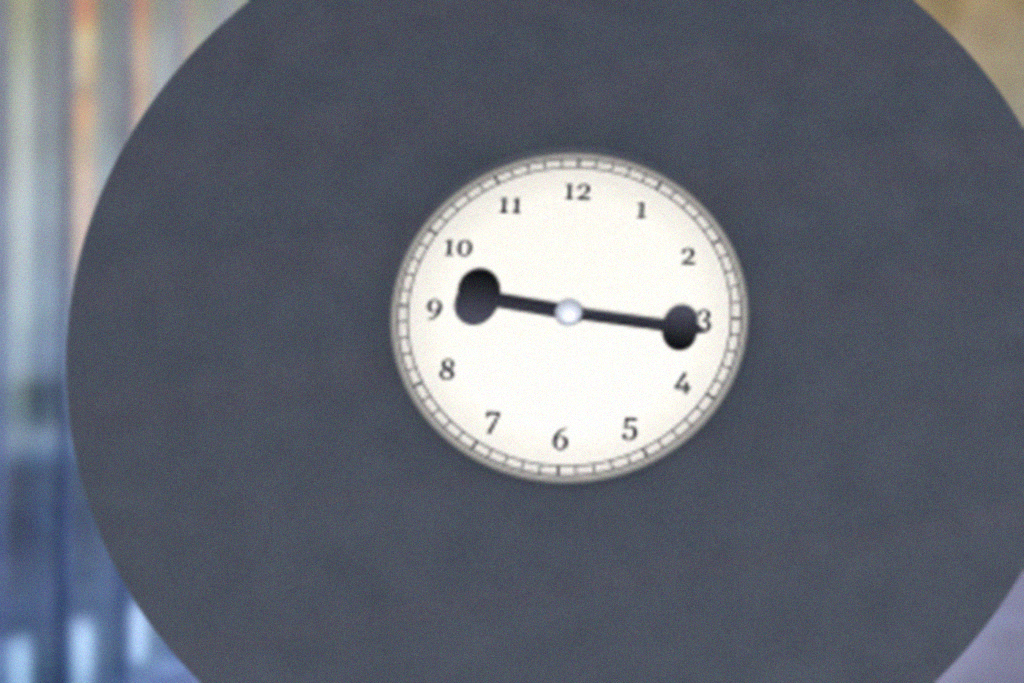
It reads **9:16**
